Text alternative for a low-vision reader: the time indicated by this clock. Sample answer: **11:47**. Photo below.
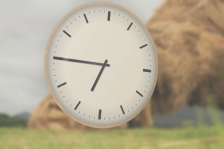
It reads **6:45**
